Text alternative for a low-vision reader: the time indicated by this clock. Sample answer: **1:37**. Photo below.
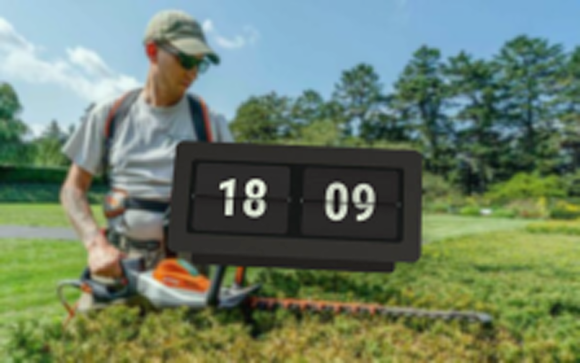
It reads **18:09**
